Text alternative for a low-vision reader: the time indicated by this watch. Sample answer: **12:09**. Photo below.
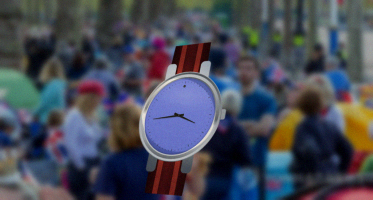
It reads **3:44**
